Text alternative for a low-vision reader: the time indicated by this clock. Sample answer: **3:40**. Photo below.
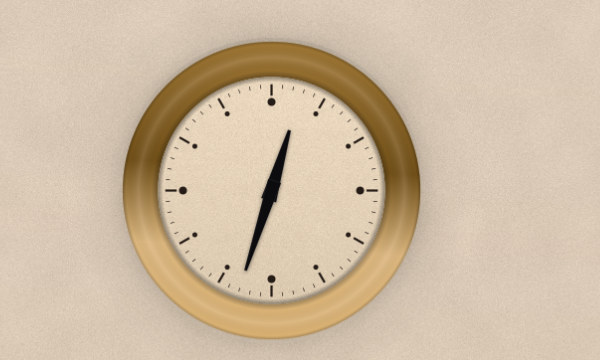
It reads **12:33**
